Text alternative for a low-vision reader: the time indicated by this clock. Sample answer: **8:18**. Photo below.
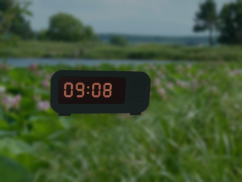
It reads **9:08**
